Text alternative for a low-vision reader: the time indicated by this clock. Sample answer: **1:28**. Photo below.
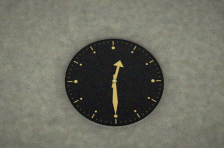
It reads **12:30**
